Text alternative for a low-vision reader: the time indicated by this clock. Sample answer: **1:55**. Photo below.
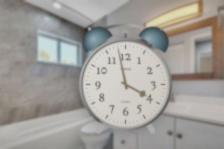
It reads **3:58**
